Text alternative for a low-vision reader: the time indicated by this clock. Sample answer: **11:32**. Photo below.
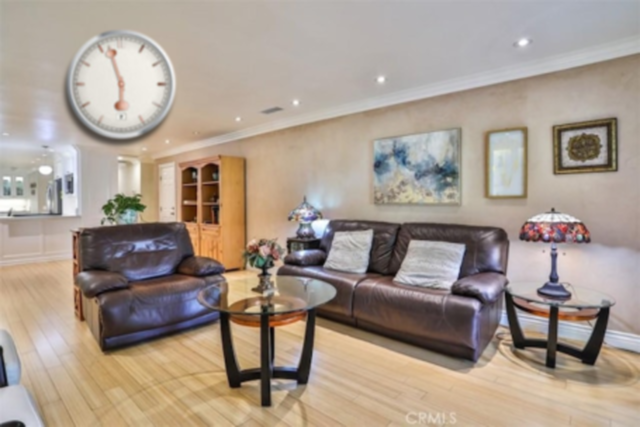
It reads **5:57**
